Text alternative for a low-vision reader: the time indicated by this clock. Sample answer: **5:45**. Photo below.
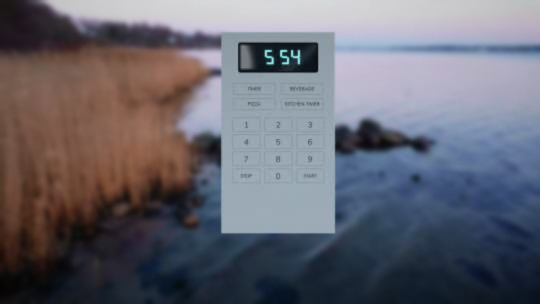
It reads **5:54**
